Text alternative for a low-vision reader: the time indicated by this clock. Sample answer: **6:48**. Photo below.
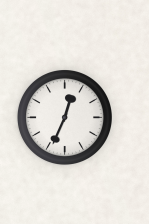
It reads **12:34**
